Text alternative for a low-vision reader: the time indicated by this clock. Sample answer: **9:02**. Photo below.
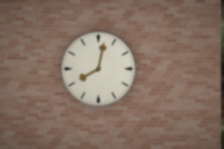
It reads **8:02**
